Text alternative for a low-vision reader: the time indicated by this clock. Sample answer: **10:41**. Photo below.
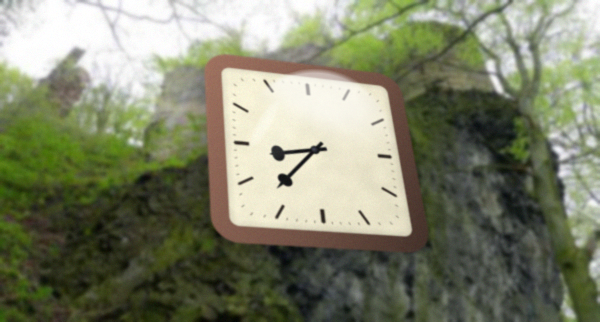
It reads **8:37**
